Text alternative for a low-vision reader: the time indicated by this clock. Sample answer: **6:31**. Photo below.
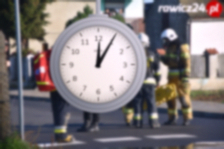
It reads **12:05**
